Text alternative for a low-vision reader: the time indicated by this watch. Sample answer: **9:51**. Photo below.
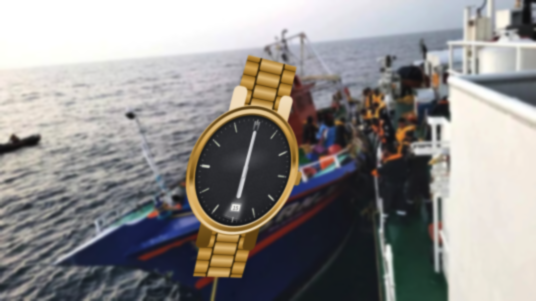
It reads **6:00**
